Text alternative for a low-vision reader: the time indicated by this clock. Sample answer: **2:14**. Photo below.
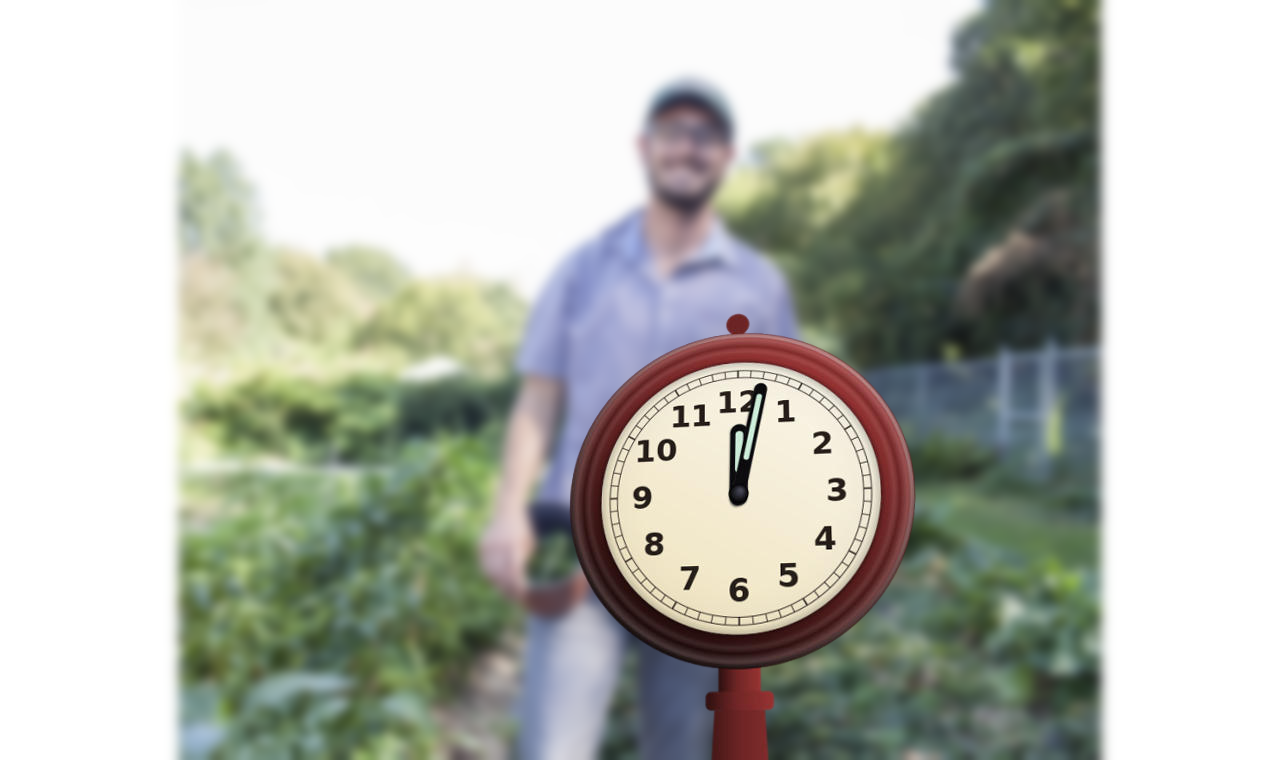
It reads **12:02**
